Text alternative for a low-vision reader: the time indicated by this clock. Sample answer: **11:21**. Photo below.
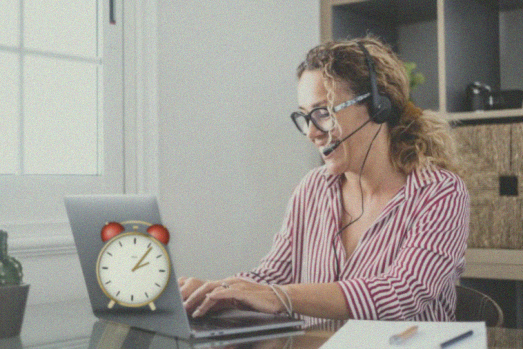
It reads **2:06**
